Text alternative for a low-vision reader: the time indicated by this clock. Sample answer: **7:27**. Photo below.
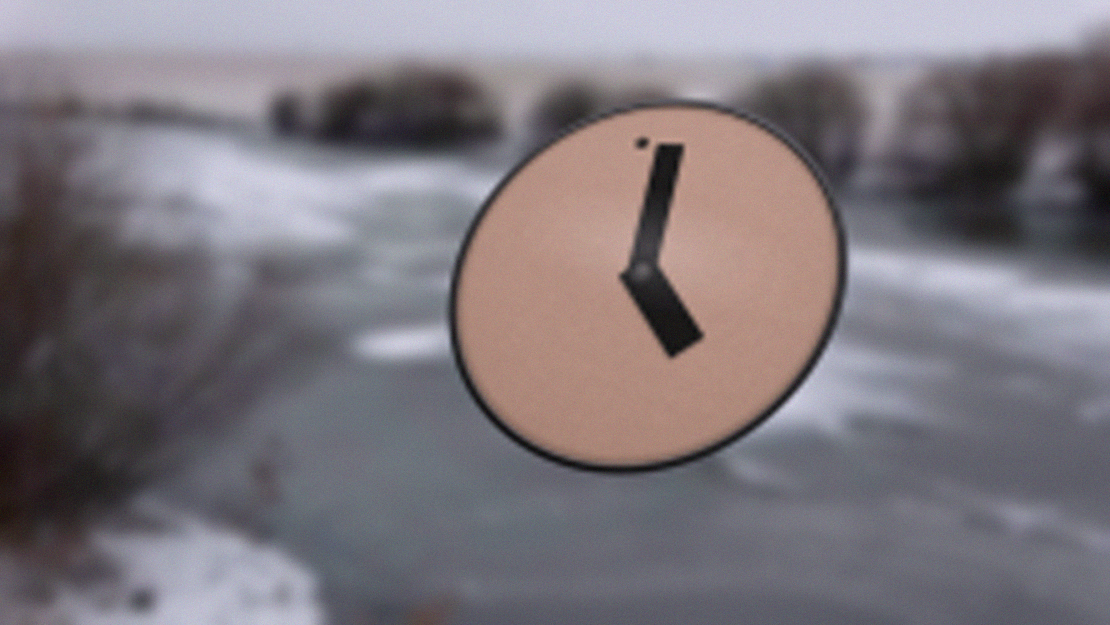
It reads **5:02**
